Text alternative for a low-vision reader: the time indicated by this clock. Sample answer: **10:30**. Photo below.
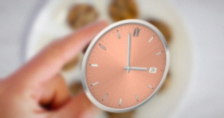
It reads **2:58**
